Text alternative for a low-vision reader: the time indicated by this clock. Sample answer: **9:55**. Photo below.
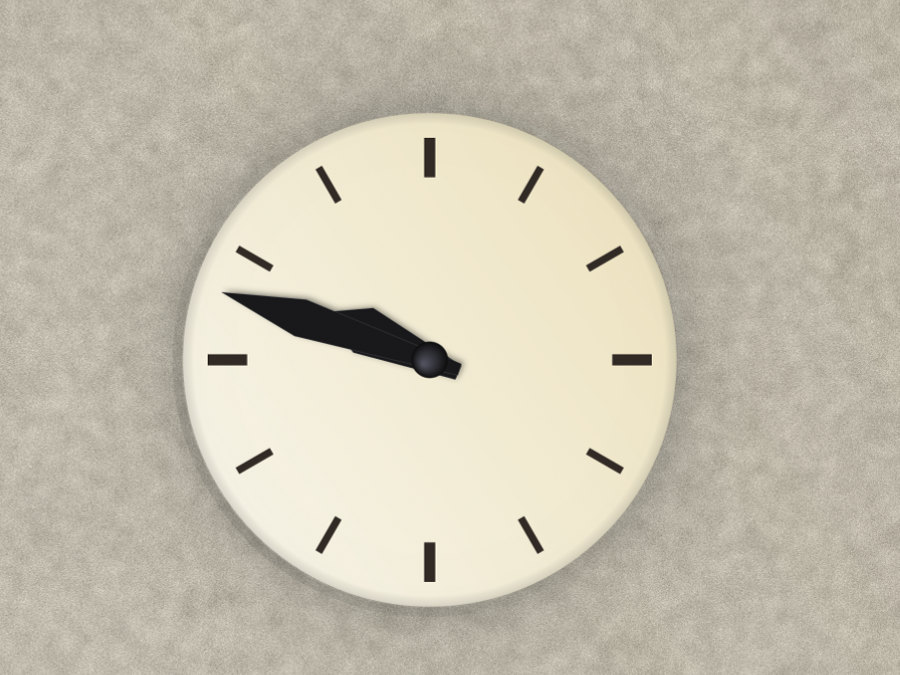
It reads **9:48**
